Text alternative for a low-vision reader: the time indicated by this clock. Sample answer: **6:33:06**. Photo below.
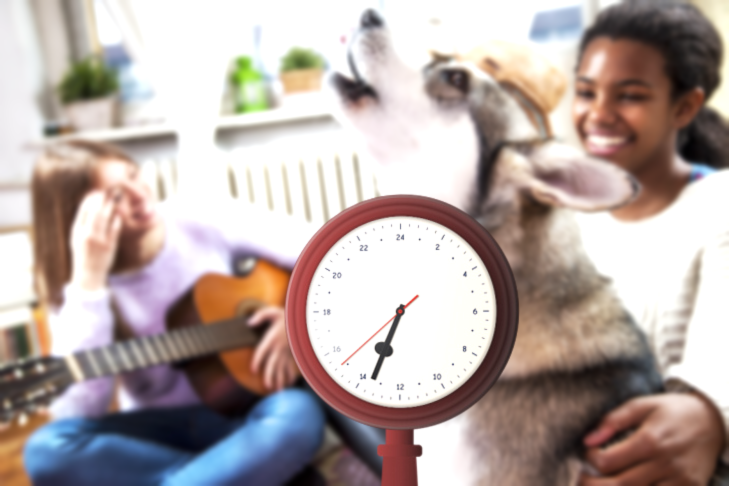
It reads **13:33:38**
